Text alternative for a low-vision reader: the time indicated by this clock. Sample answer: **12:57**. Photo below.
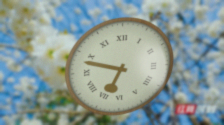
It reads **6:48**
